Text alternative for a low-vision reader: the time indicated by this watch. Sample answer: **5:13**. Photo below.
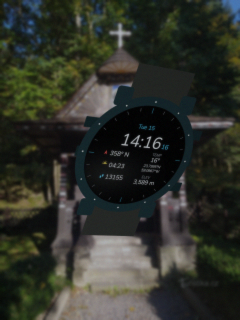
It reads **14:16**
